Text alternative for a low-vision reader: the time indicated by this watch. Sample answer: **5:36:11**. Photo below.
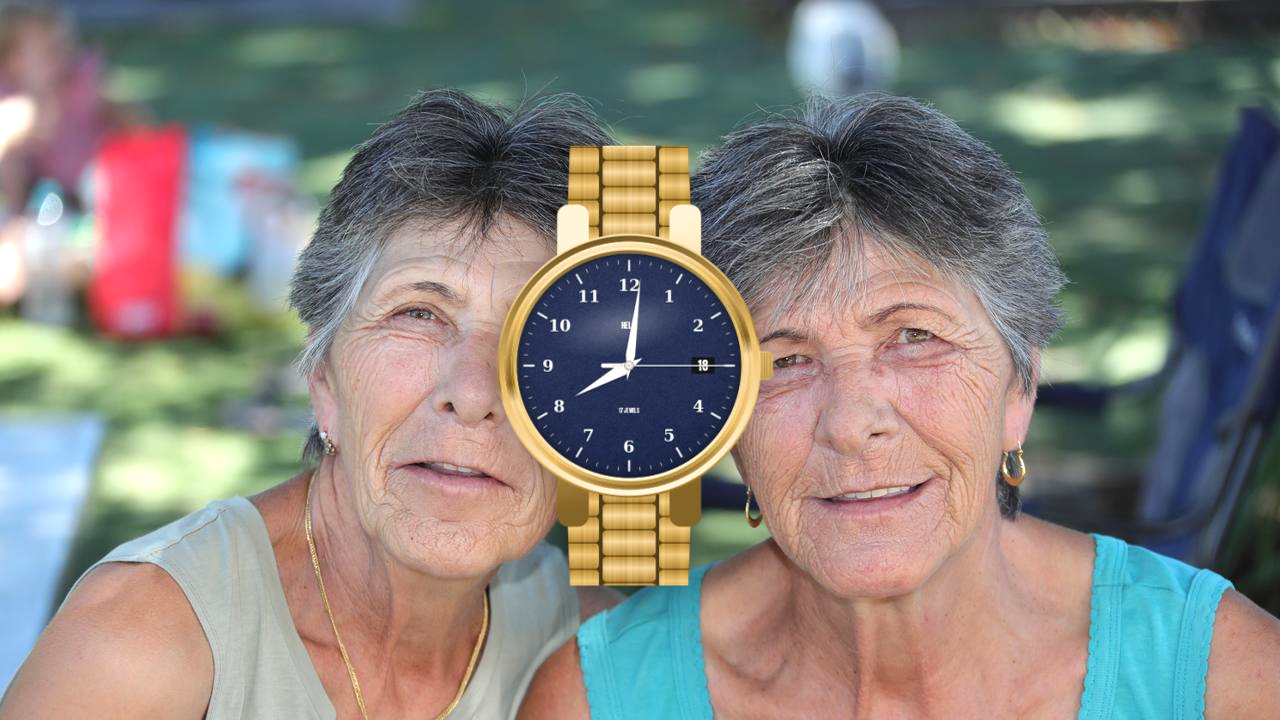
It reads **8:01:15**
